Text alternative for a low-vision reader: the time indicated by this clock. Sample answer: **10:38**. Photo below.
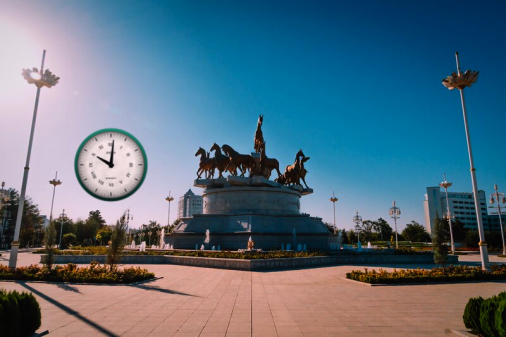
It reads **10:01**
